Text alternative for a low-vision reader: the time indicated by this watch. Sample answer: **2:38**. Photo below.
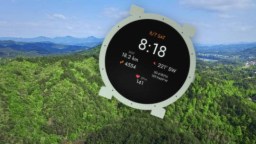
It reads **8:18**
